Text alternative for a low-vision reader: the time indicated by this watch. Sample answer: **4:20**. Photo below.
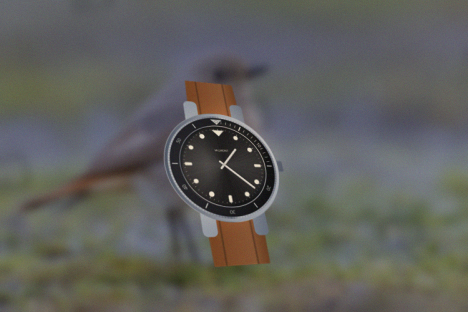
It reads **1:22**
